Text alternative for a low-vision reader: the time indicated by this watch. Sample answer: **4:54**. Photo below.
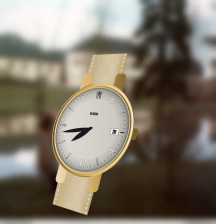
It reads **7:43**
